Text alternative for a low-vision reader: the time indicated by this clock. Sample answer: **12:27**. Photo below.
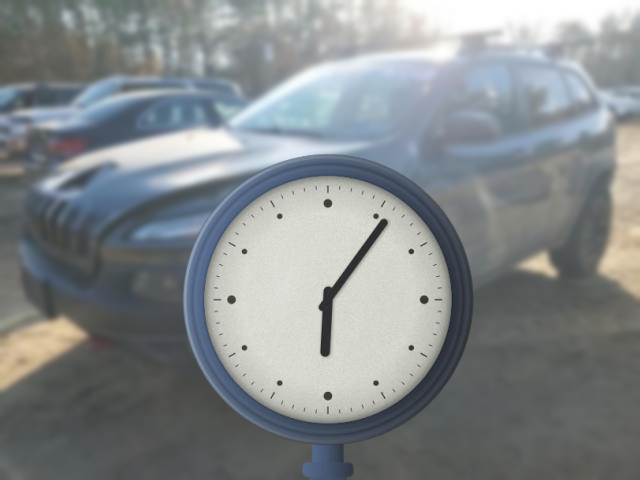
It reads **6:06**
